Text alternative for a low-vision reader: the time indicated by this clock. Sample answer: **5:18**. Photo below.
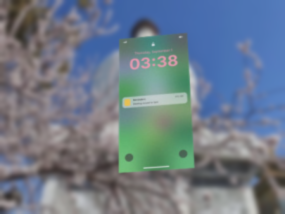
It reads **3:38**
